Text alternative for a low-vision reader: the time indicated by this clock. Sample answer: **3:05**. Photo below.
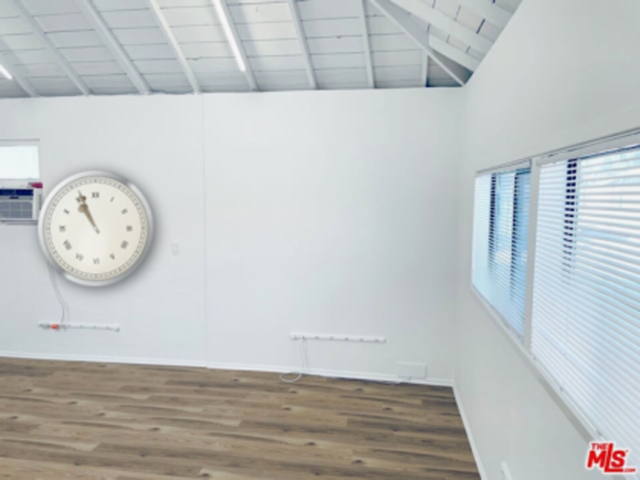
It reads **10:56**
